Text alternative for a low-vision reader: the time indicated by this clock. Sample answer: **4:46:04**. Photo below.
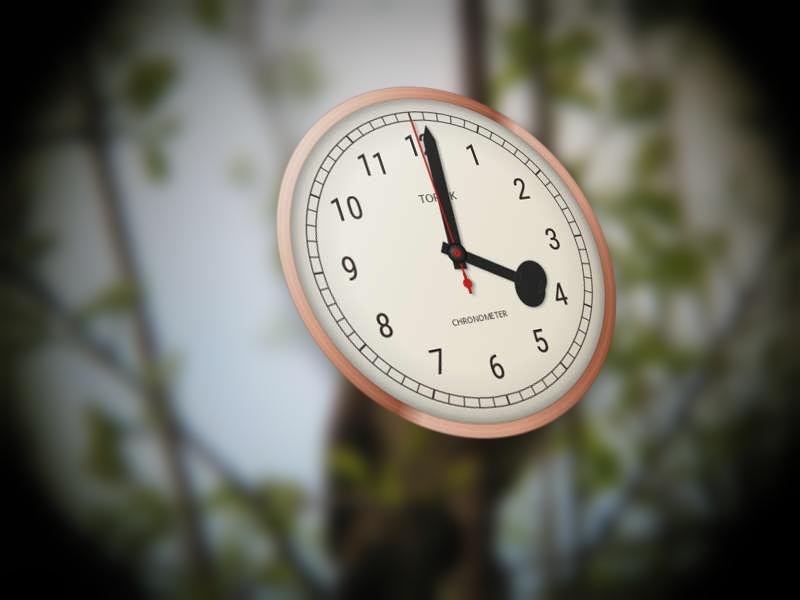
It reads **4:01:00**
